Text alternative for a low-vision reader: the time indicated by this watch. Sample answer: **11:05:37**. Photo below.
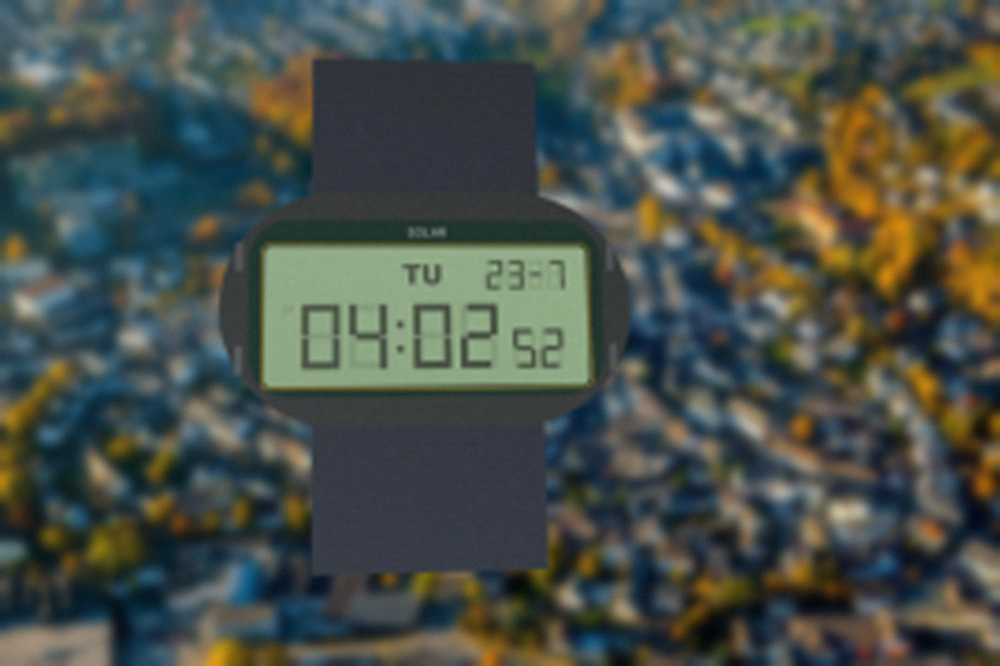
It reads **4:02:52**
